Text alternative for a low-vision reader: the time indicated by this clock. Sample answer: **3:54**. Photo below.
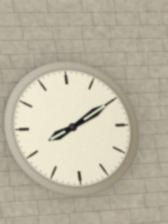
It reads **8:10**
